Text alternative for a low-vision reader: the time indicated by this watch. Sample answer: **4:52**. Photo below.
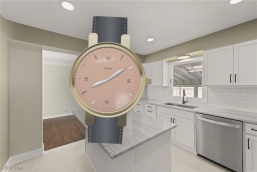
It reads **8:09**
